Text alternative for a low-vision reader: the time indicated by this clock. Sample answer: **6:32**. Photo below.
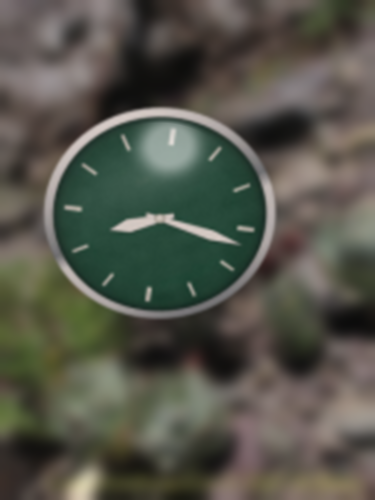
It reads **8:17**
